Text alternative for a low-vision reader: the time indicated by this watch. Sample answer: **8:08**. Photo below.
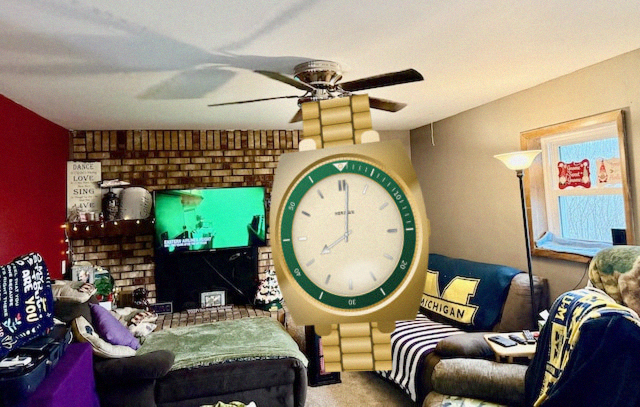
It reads **8:01**
